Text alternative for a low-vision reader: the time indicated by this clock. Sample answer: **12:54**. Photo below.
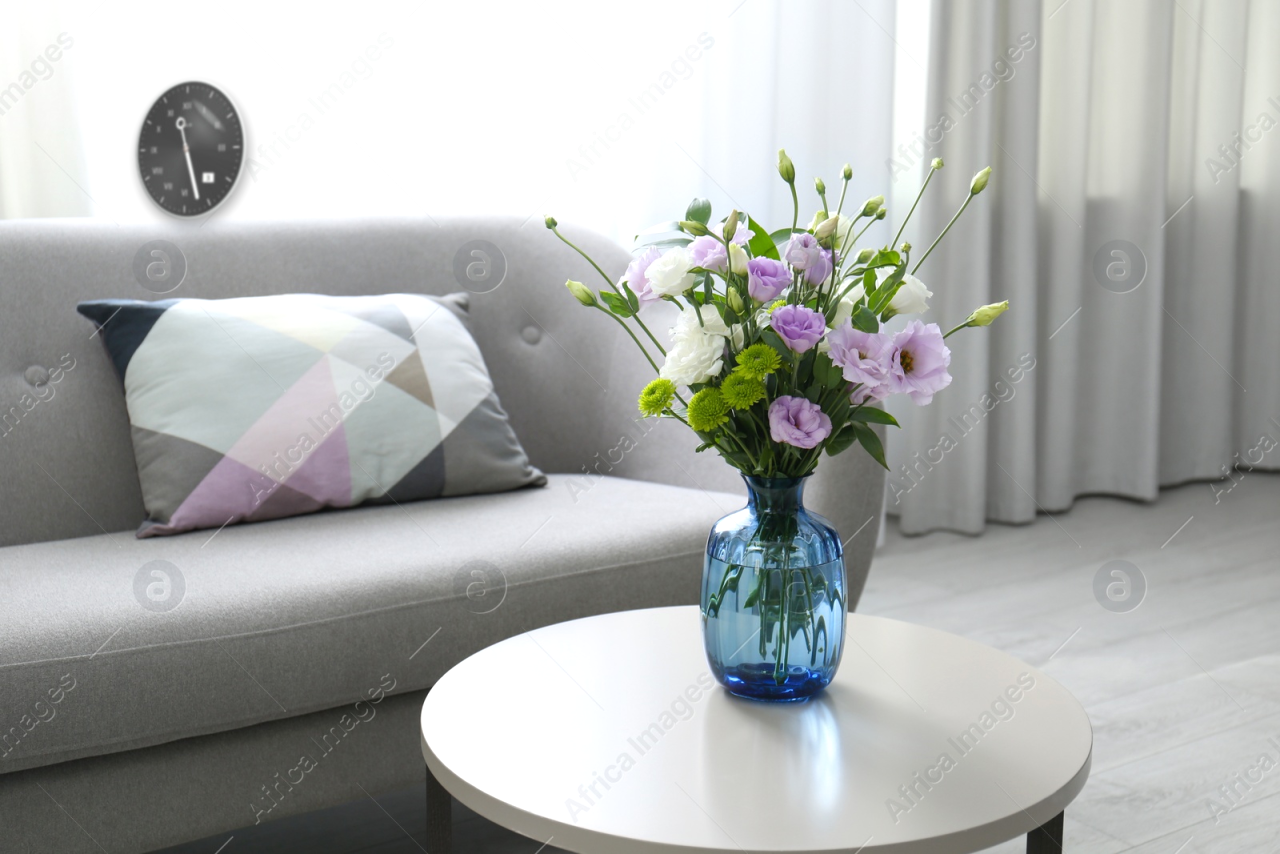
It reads **11:27**
